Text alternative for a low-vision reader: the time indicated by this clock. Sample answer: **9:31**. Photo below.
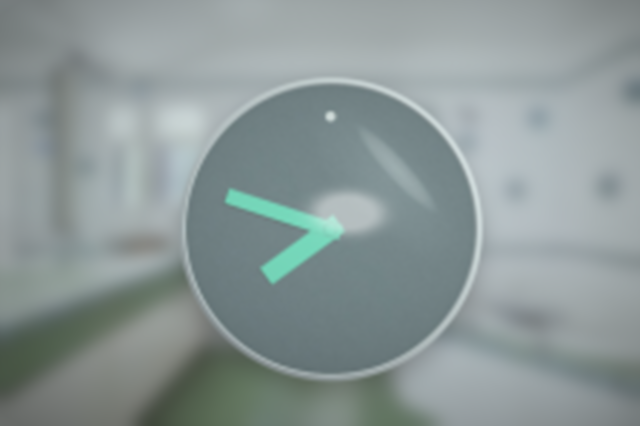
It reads **7:48**
